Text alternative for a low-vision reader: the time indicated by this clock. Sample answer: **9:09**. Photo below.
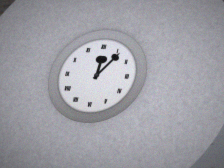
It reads **12:06**
